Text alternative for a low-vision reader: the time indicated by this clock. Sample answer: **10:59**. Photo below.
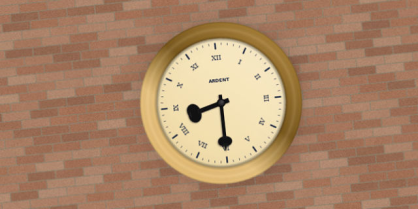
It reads **8:30**
